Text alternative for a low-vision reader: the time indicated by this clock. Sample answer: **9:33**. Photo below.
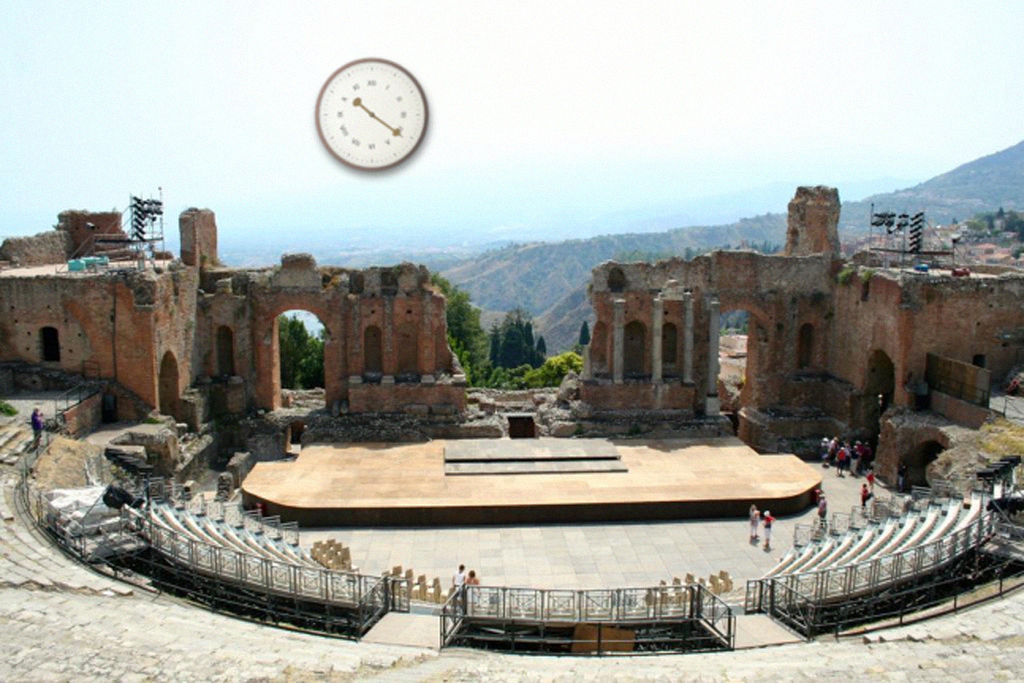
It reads **10:21**
